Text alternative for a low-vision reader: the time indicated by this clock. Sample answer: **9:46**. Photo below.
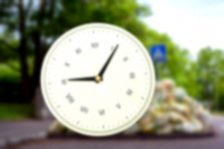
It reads **9:06**
